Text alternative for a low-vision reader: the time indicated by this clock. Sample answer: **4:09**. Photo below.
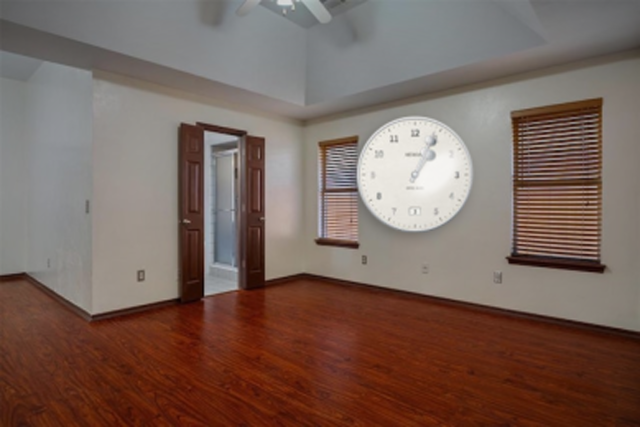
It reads **1:04**
